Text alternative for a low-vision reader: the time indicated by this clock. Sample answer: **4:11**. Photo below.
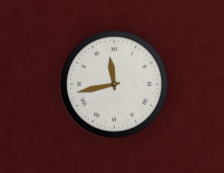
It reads **11:43**
